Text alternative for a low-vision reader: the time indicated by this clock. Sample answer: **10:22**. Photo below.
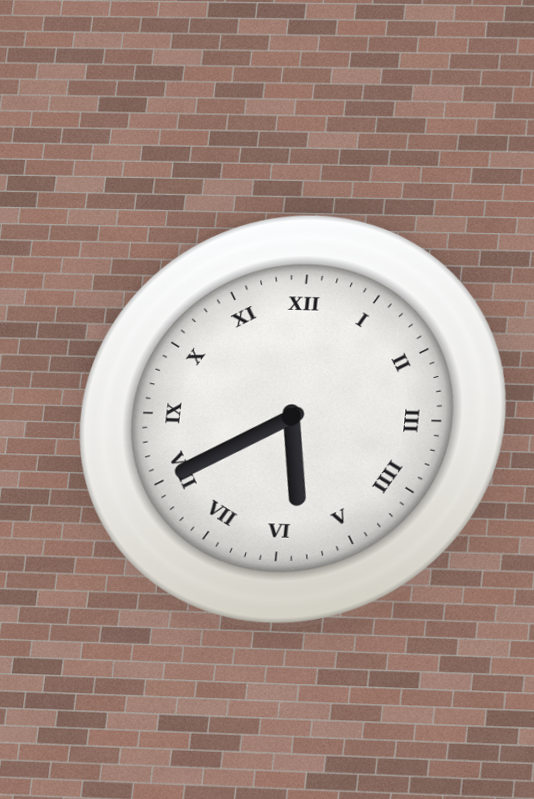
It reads **5:40**
